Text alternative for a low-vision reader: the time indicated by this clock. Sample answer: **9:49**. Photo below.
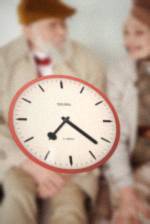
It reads **7:22**
